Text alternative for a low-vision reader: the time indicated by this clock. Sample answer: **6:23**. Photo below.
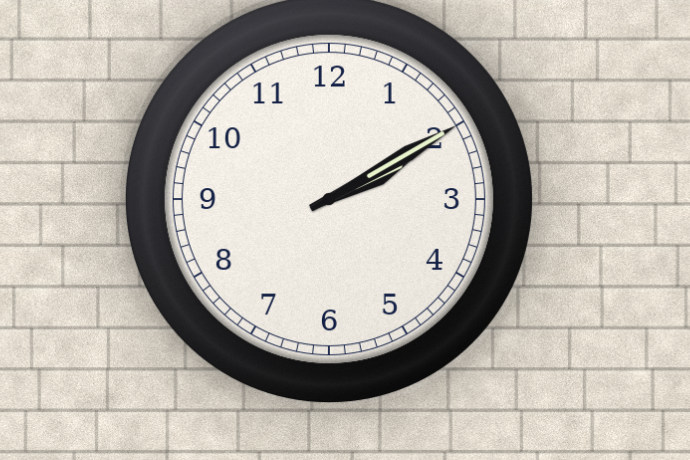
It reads **2:10**
